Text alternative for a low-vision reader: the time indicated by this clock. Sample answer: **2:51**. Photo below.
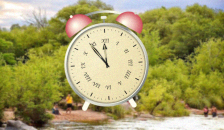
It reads **11:54**
